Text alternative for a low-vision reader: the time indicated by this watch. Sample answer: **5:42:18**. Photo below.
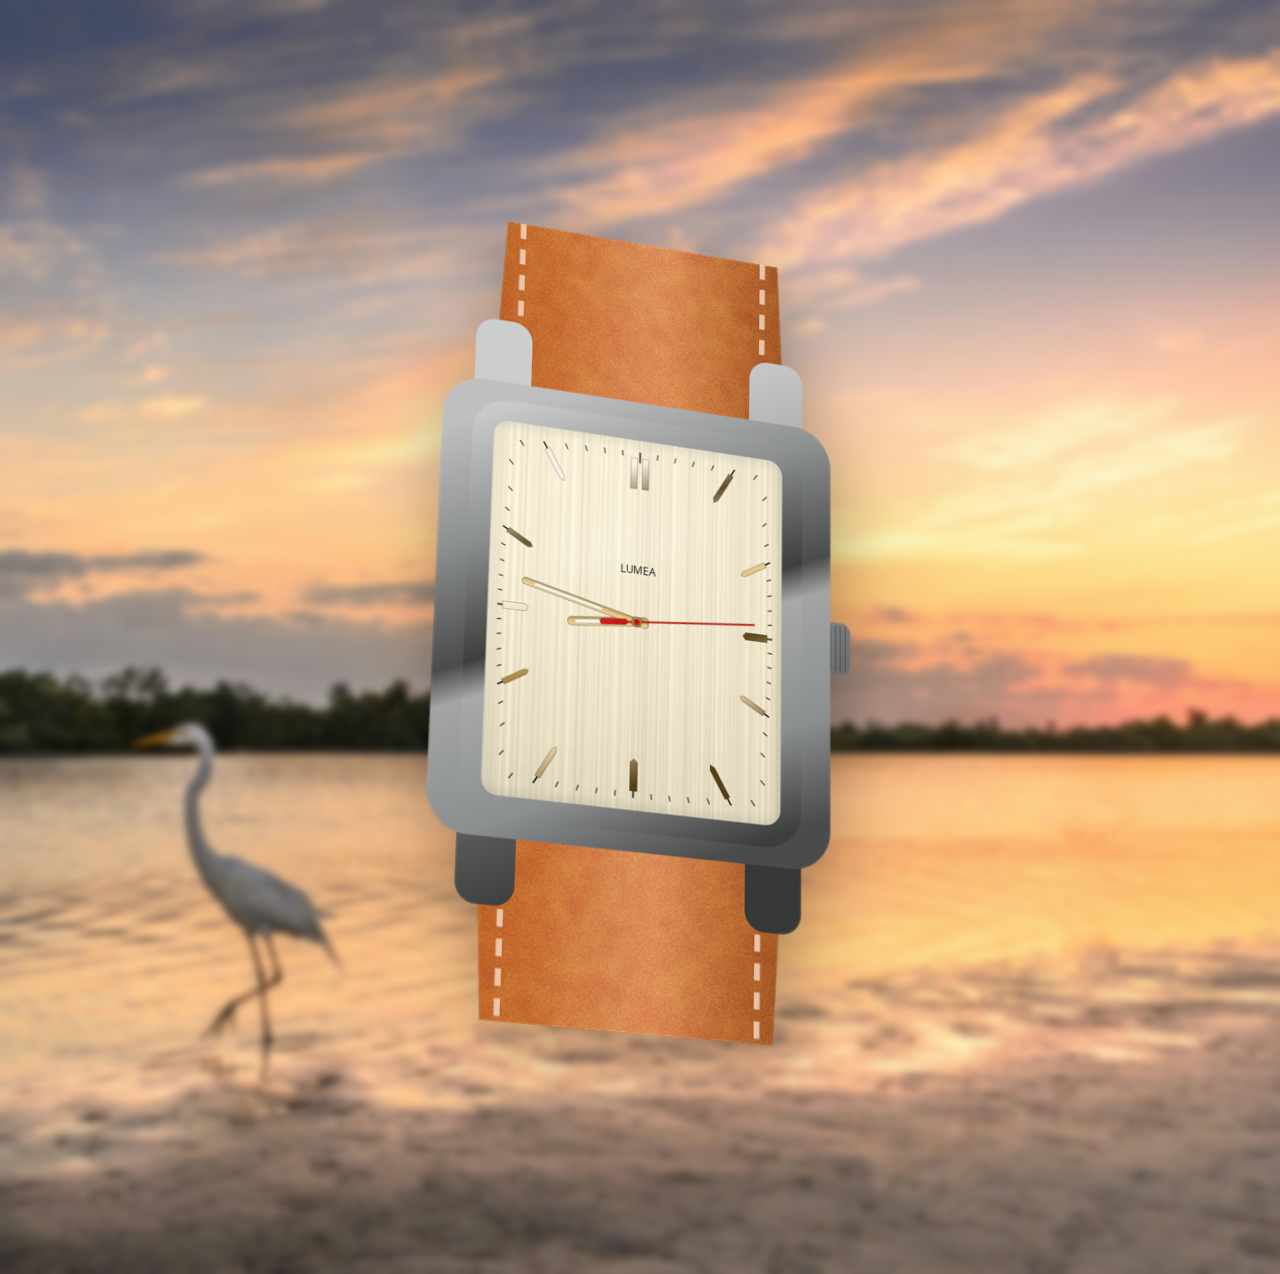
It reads **8:47:14**
